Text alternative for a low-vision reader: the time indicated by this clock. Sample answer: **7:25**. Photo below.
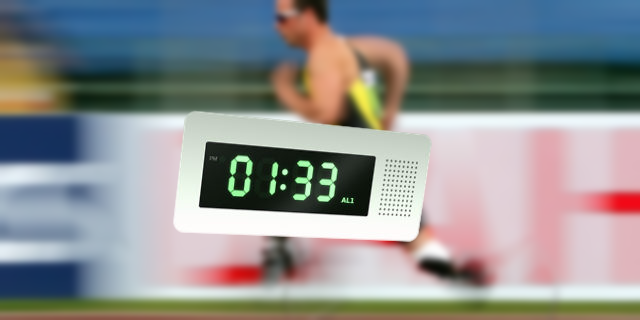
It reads **1:33**
